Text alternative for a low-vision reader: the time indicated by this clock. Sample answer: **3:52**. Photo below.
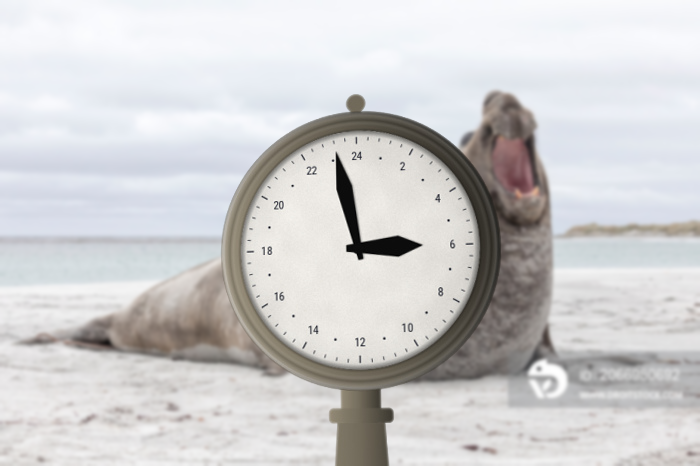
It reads **5:58**
